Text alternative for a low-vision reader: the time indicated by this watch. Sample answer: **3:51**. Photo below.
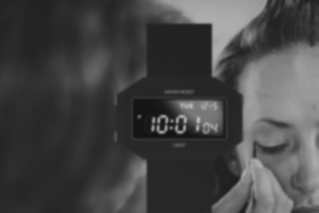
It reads **10:01**
